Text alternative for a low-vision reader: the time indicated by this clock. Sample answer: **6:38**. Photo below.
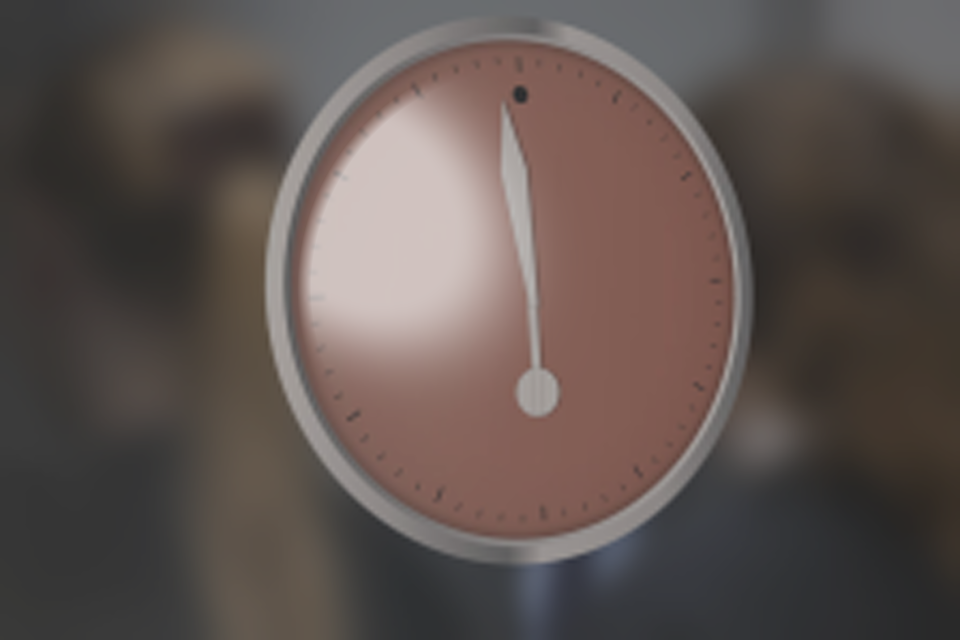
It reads **5:59**
